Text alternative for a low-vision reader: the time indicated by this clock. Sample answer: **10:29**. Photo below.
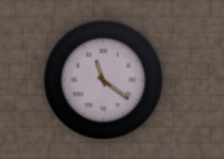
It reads **11:21**
